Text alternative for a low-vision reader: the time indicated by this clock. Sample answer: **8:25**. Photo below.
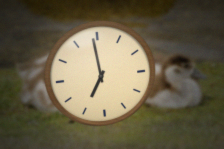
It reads **6:59**
